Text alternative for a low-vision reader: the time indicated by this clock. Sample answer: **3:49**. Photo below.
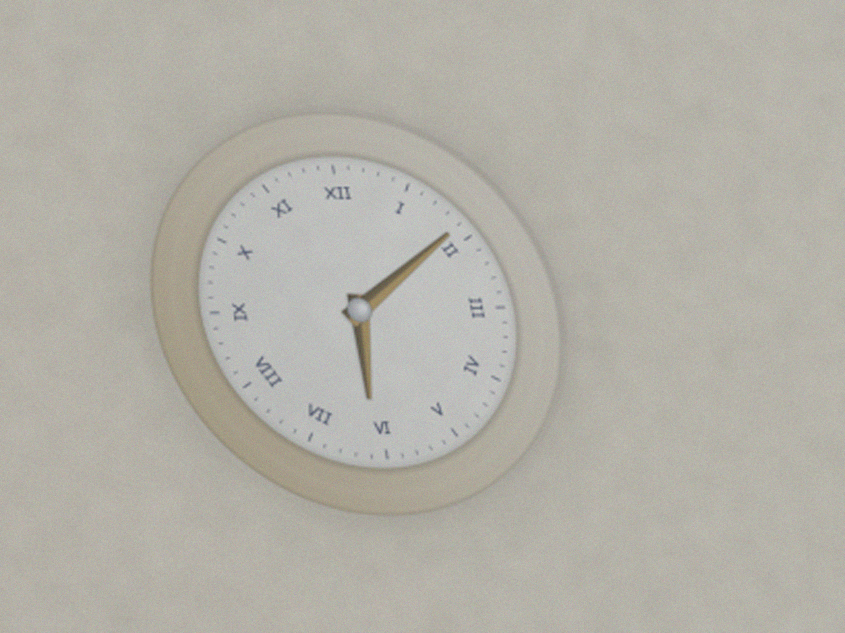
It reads **6:09**
